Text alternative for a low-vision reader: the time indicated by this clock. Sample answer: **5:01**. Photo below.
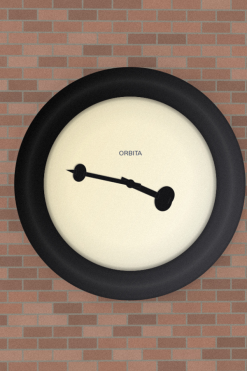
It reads **3:47**
